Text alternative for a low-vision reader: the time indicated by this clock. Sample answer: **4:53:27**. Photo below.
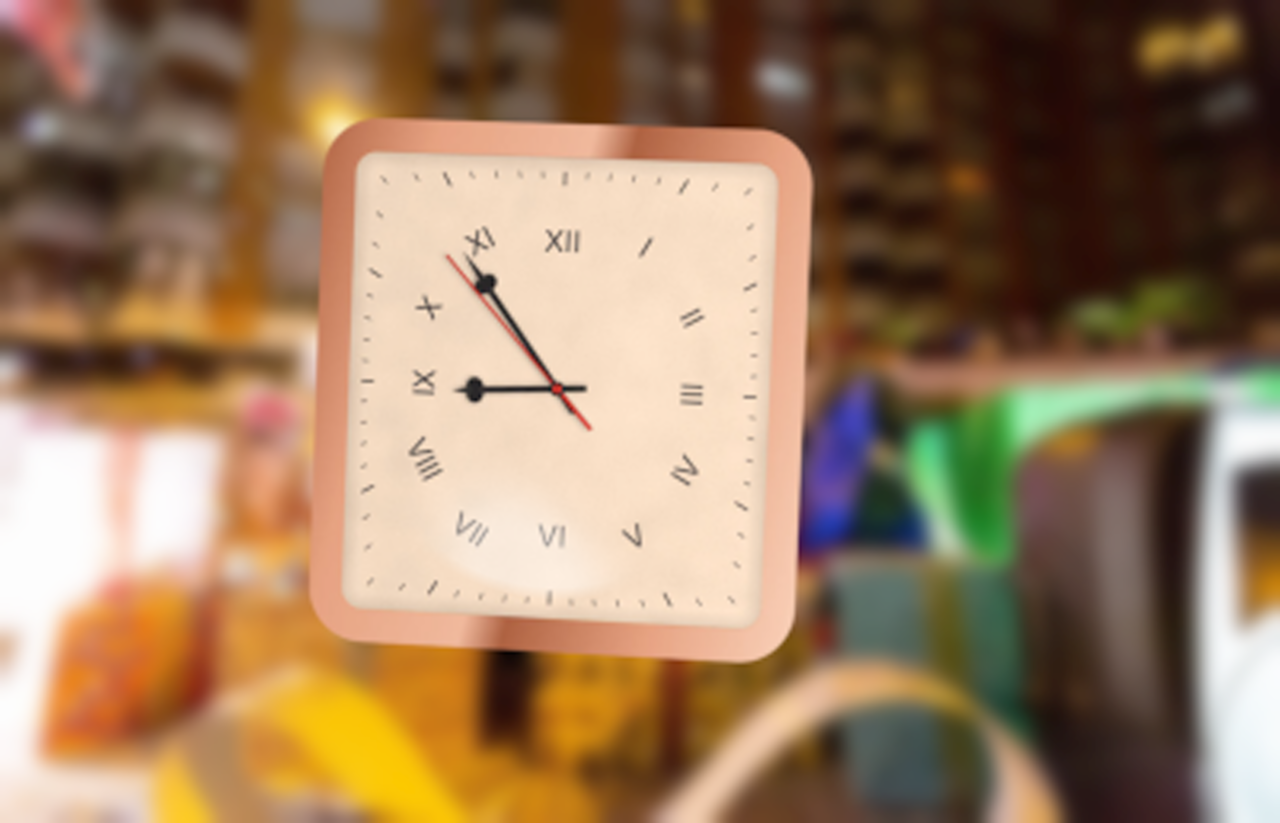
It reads **8:53:53**
